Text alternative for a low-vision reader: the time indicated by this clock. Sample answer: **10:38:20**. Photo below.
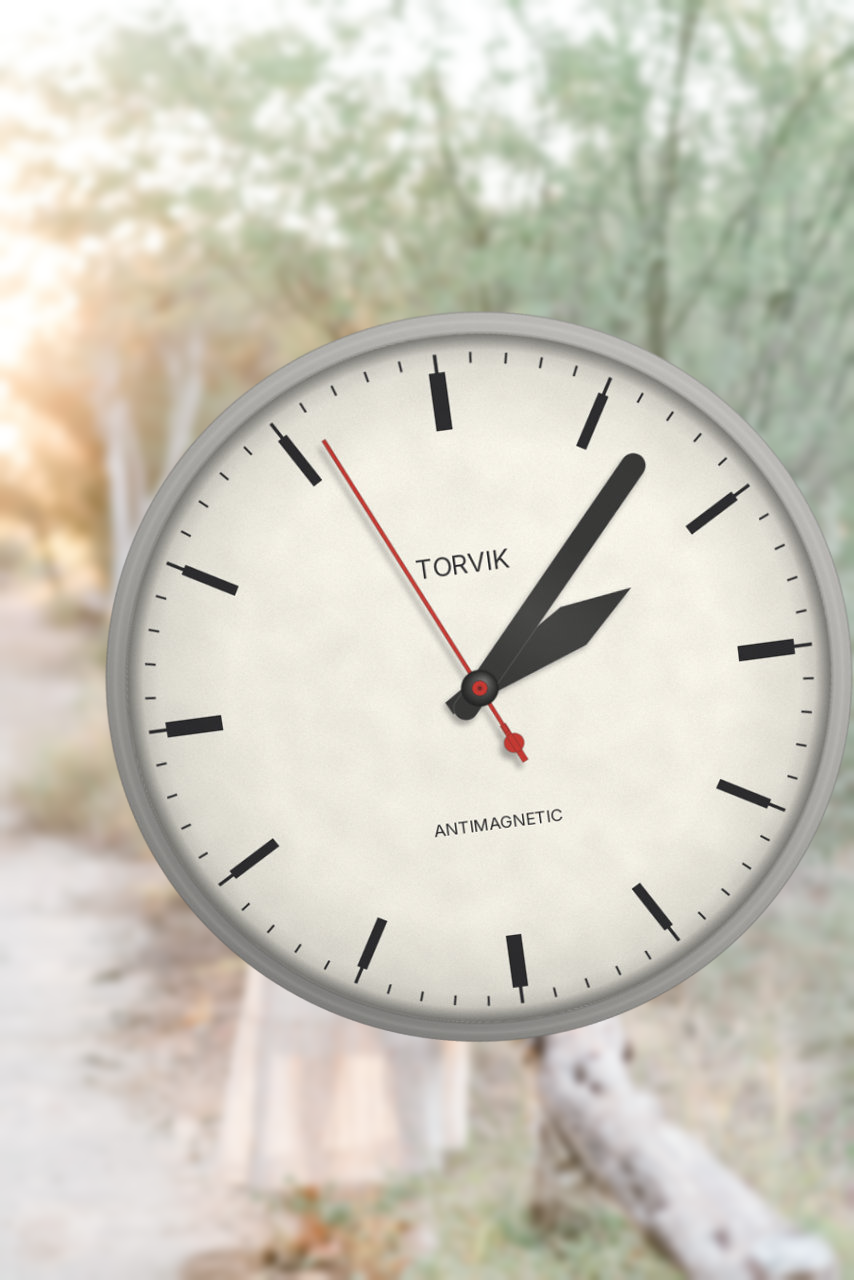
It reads **2:06:56**
